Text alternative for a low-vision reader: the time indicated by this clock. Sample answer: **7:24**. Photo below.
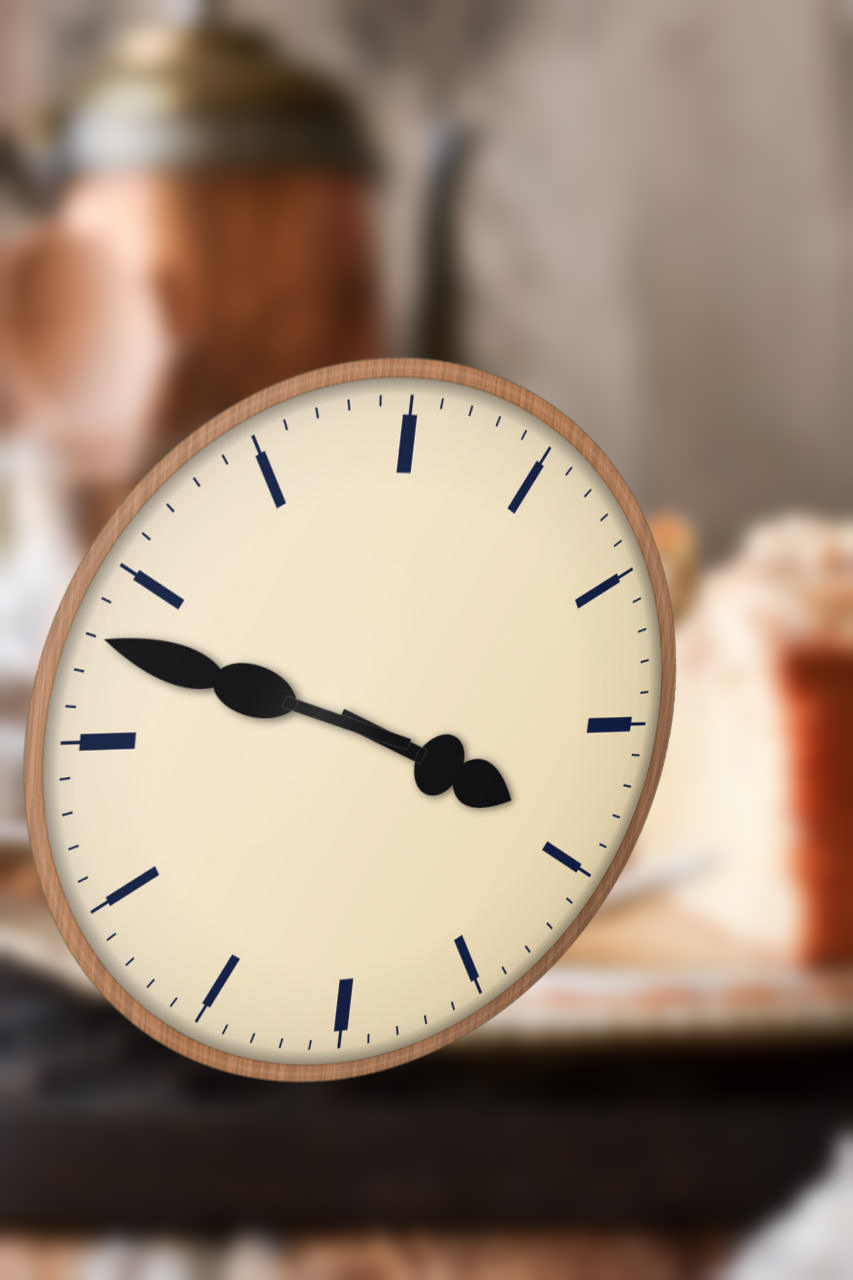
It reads **3:48**
